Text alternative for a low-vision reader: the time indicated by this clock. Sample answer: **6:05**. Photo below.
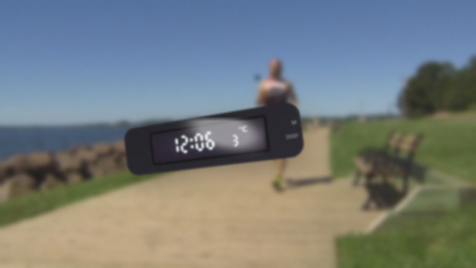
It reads **12:06**
